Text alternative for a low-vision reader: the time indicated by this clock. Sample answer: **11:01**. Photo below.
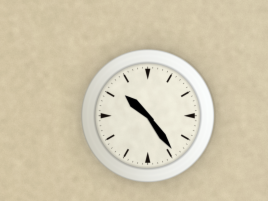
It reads **10:24**
